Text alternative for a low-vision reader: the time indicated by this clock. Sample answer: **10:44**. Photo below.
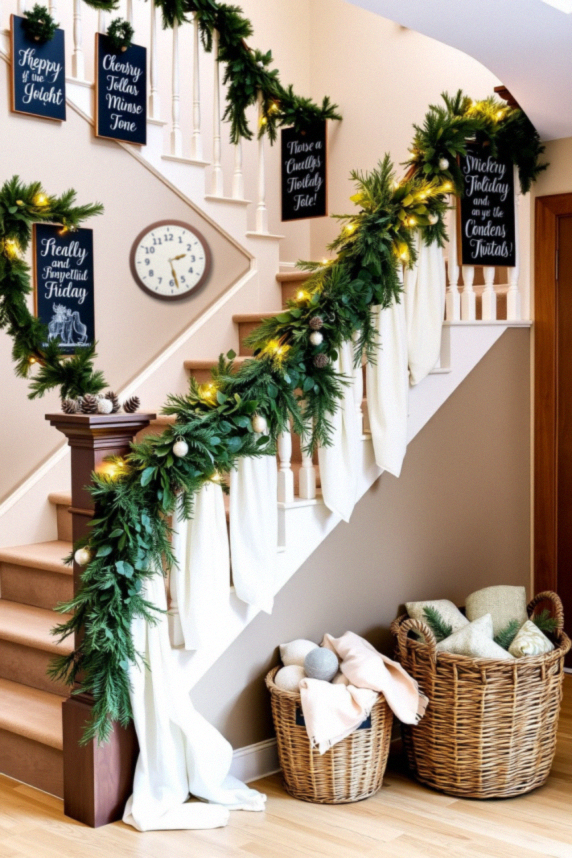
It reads **2:28**
